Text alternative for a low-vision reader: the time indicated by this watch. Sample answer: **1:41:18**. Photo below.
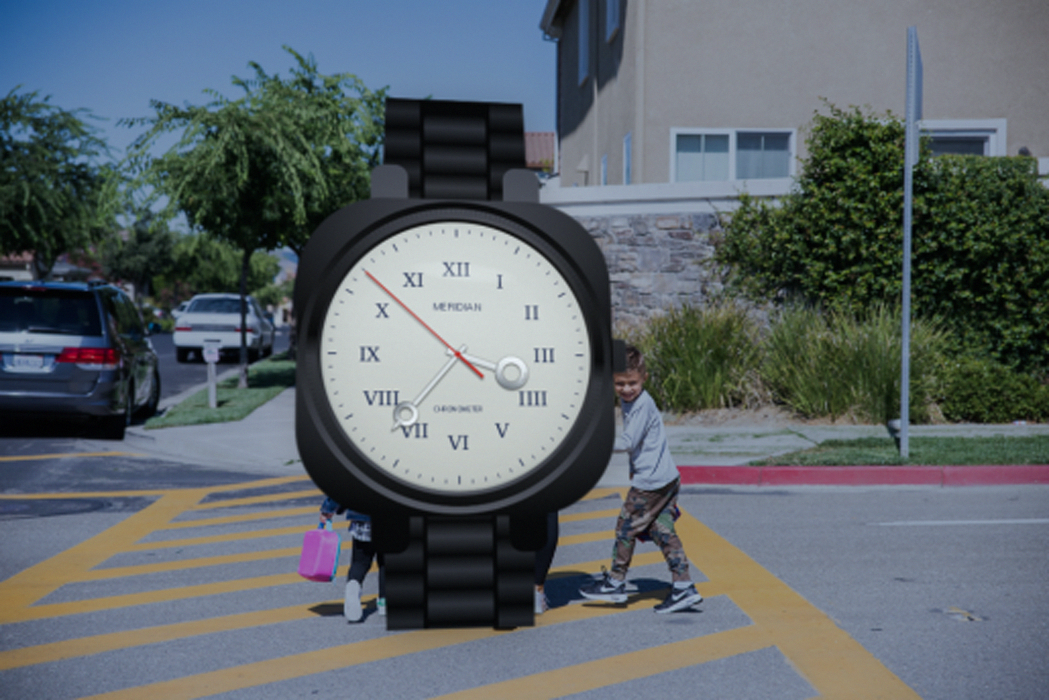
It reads **3:36:52**
